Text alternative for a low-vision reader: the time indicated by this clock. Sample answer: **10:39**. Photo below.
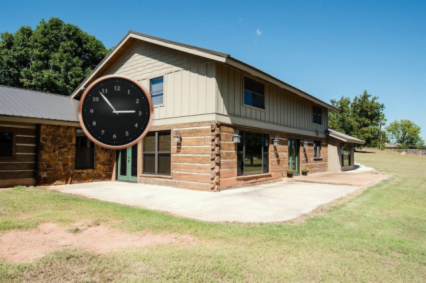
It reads **2:53**
